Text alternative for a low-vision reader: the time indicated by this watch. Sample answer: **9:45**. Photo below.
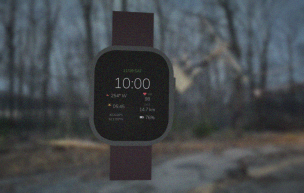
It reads **10:00**
